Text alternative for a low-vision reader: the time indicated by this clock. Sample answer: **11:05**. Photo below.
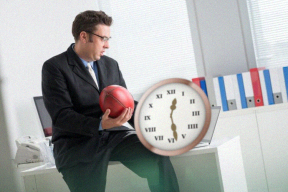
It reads **12:28**
